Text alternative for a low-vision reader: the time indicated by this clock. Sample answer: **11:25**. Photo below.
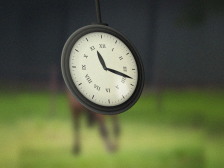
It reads **11:18**
